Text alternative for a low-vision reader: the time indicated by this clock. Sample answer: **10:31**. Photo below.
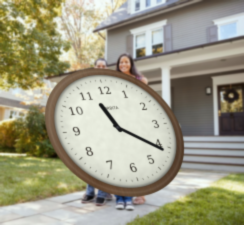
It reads **11:21**
